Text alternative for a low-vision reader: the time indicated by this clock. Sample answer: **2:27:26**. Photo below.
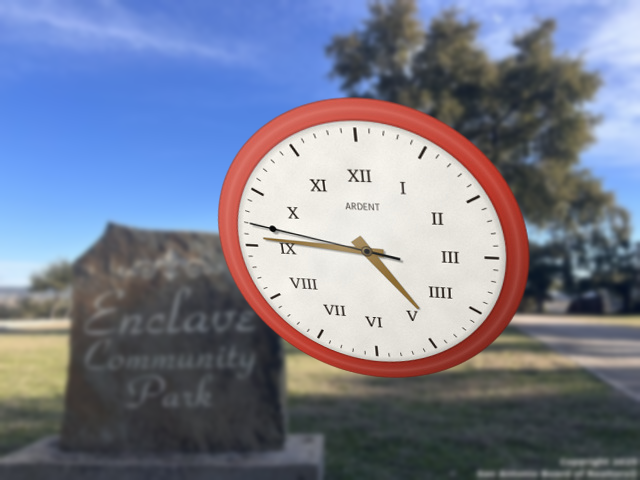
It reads **4:45:47**
